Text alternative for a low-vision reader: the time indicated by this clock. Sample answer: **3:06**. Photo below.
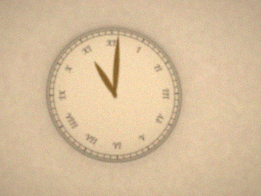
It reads **11:01**
